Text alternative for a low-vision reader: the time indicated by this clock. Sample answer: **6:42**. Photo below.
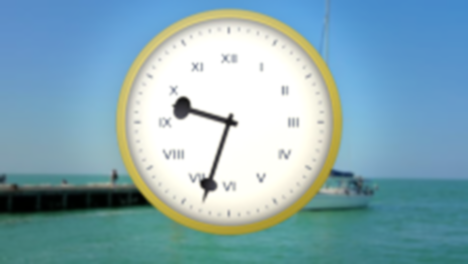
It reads **9:33**
